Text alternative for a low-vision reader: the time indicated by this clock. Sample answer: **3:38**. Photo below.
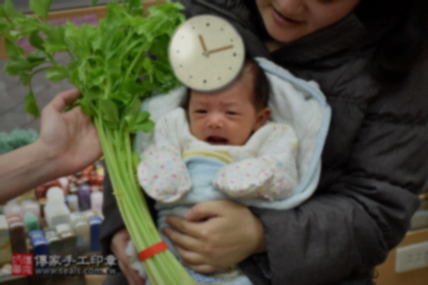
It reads **11:12**
